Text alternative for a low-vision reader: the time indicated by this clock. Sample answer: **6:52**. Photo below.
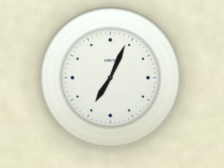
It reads **7:04**
